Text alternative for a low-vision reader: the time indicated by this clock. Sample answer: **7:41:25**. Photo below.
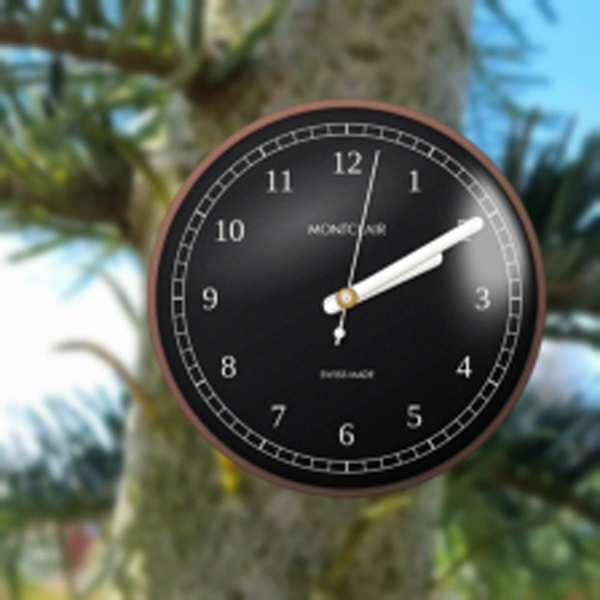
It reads **2:10:02**
